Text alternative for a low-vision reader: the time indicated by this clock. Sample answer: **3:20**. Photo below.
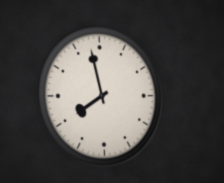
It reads **7:58**
